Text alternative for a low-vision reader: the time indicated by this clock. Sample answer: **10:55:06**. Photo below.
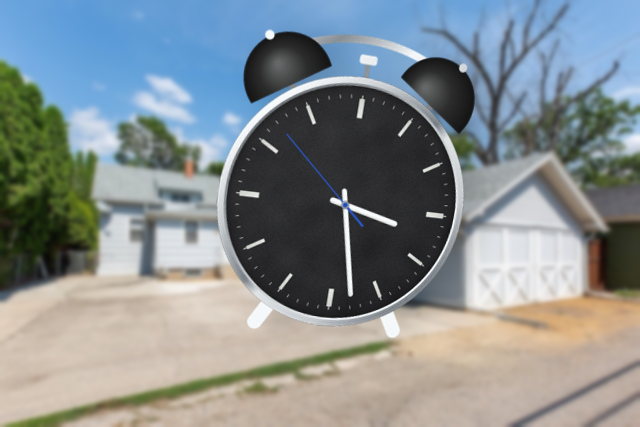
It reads **3:27:52**
